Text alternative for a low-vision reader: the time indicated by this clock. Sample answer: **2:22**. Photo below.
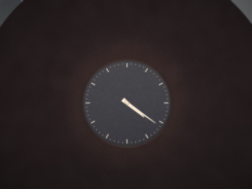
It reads **4:21**
